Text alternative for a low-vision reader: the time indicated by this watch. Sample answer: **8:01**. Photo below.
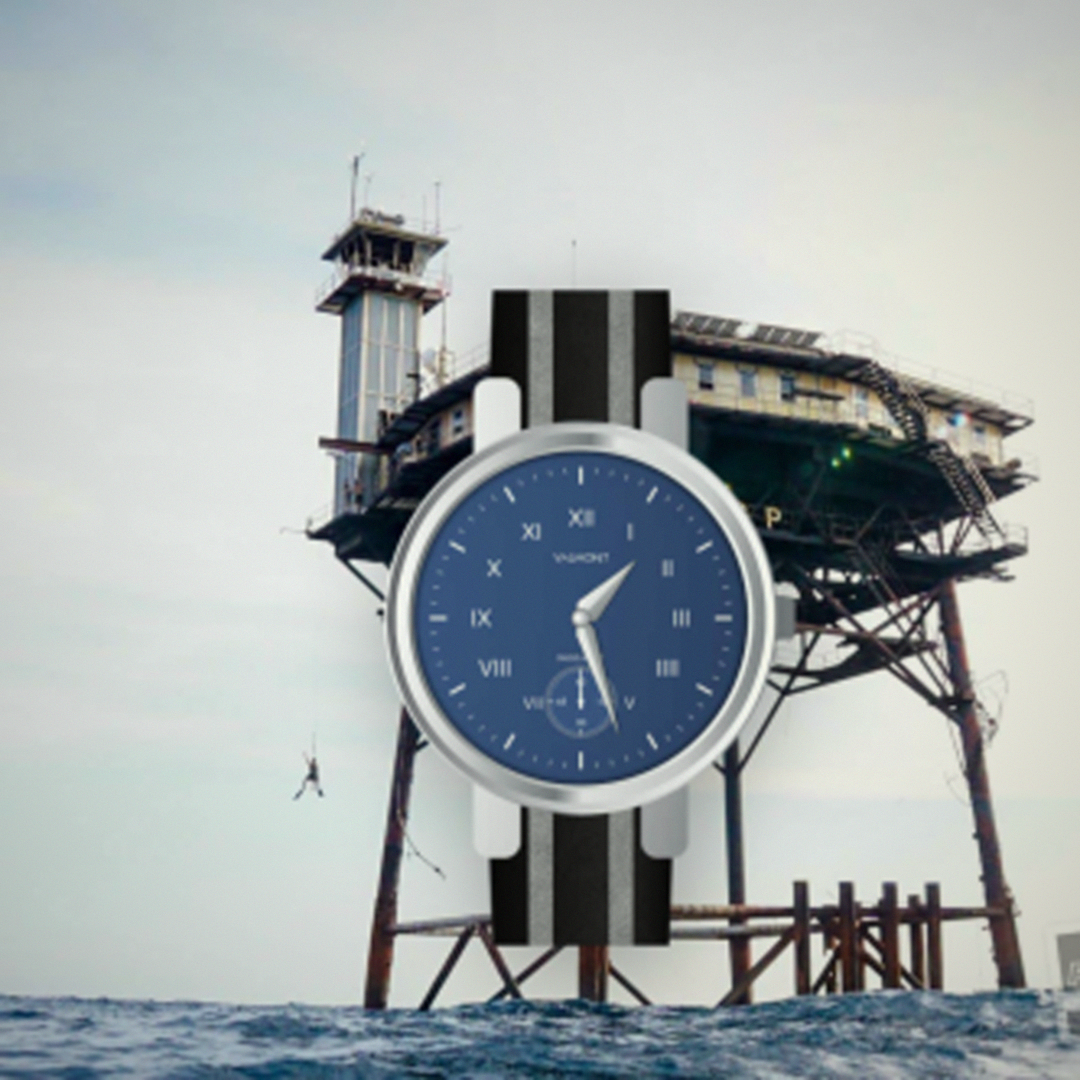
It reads **1:27**
